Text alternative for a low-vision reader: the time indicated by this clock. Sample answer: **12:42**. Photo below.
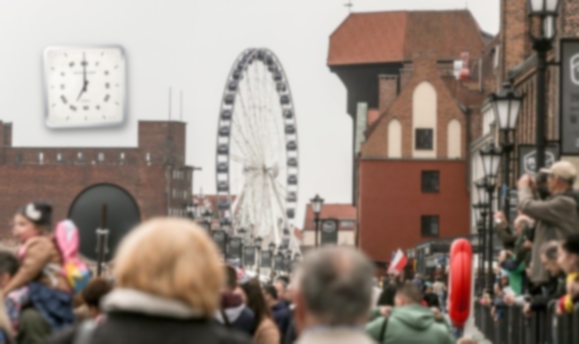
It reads **7:00**
